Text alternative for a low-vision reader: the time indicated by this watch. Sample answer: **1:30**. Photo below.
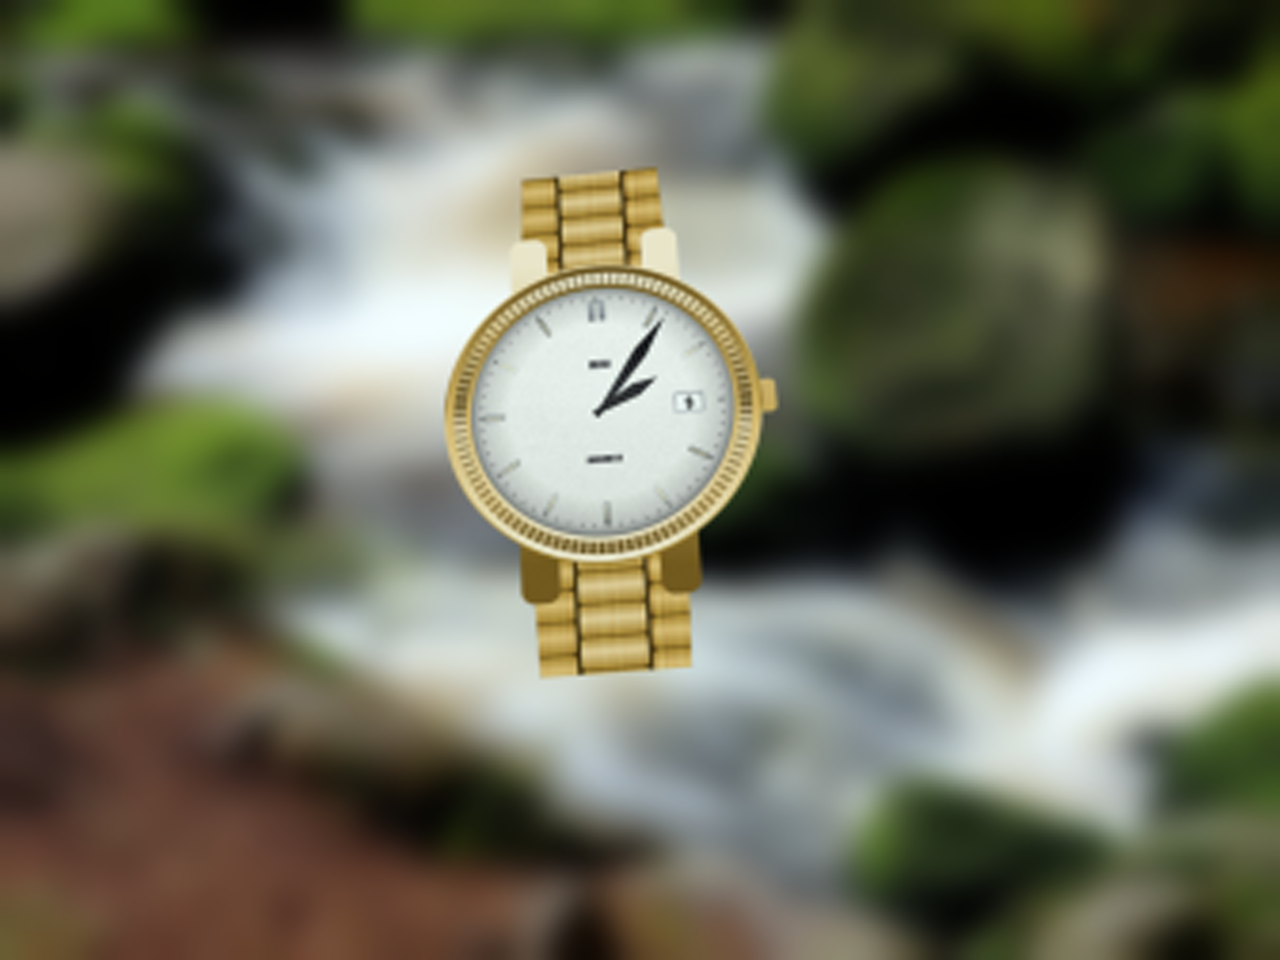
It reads **2:06**
